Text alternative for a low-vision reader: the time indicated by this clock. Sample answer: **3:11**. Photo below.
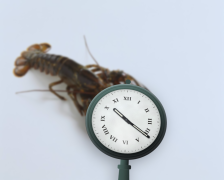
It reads **10:21**
